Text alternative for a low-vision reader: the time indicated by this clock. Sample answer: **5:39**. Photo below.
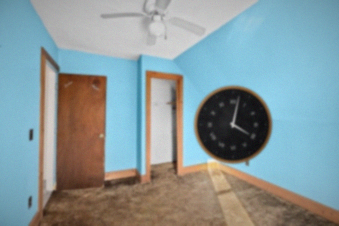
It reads **4:02**
